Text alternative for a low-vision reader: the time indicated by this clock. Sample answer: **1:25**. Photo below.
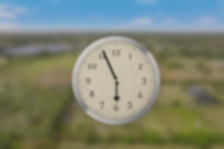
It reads **5:56**
